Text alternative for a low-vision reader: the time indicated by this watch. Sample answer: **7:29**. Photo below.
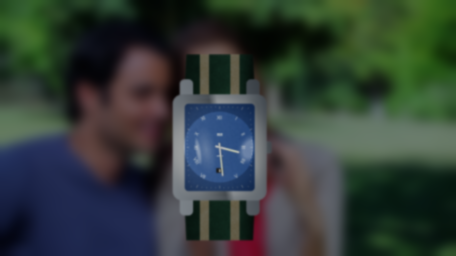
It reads **3:29**
